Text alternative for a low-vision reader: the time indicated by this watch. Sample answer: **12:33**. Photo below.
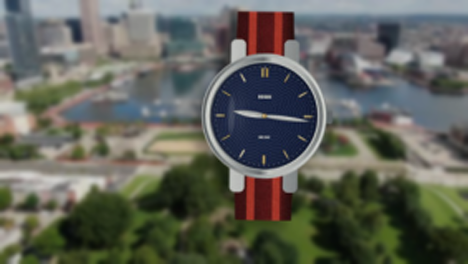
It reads **9:16**
